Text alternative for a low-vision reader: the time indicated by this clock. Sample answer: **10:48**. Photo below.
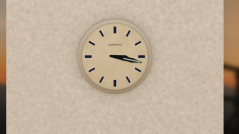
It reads **3:17**
